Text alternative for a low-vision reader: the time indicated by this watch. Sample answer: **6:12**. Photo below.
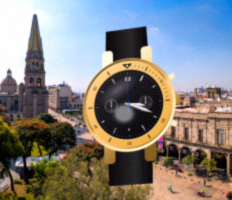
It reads **3:19**
